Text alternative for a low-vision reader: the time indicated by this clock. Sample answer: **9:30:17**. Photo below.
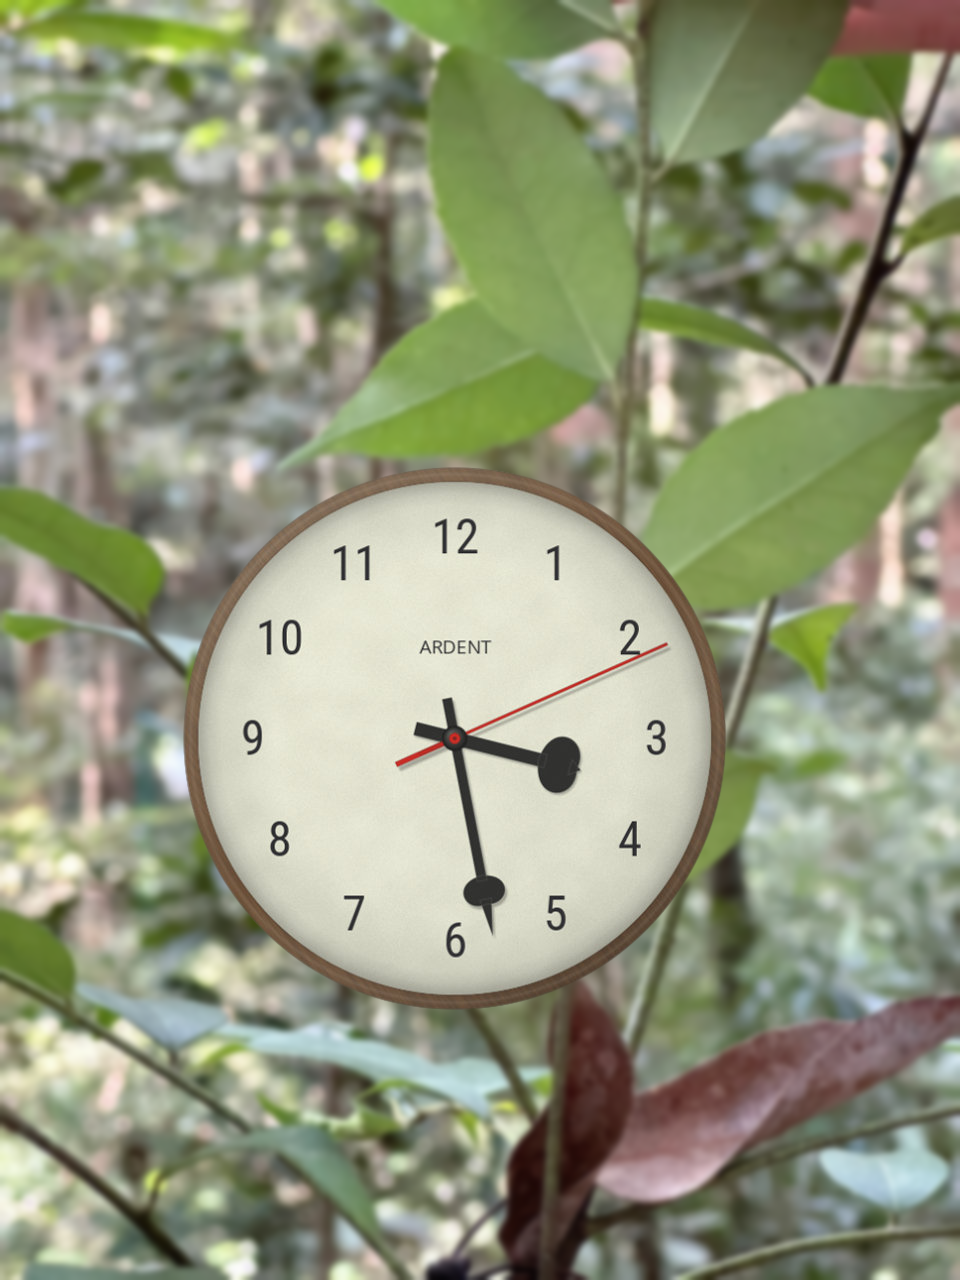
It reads **3:28:11**
